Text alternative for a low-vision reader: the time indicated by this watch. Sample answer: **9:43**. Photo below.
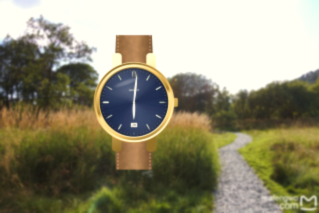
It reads **6:01**
